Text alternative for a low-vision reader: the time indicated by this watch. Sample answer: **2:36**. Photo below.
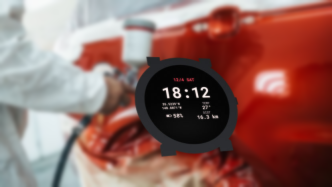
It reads **18:12**
